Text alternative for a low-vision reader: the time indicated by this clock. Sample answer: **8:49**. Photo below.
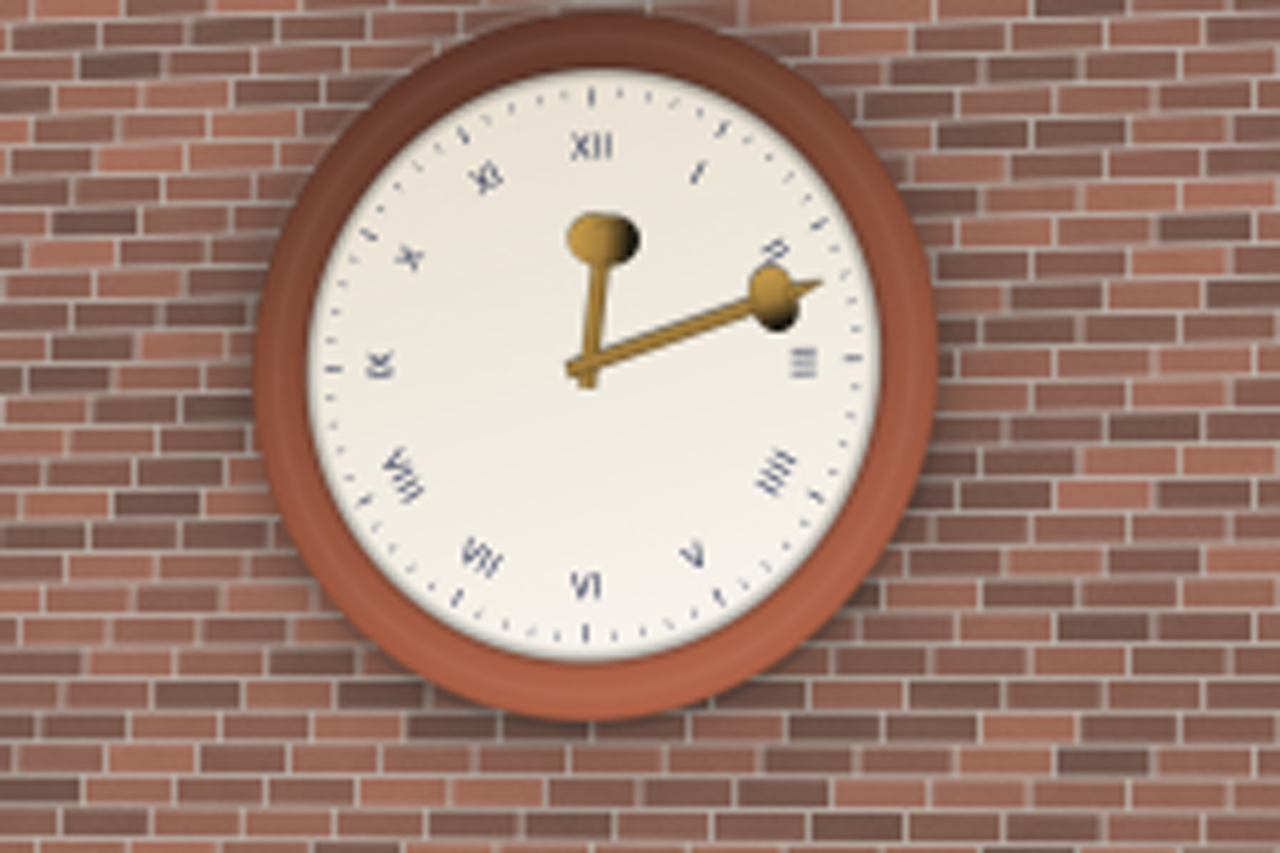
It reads **12:12**
